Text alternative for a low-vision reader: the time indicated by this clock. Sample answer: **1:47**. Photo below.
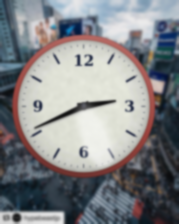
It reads **2:41**
